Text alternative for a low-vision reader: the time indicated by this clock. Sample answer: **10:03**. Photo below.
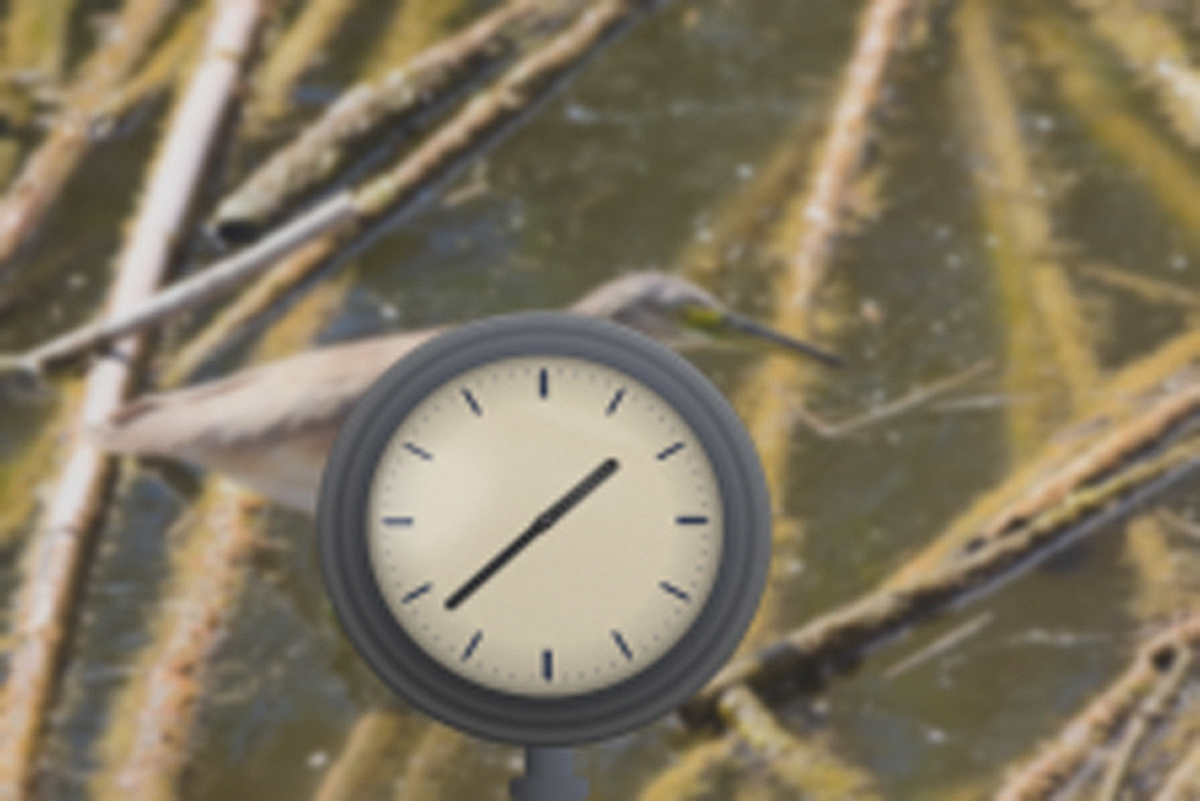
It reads **1:38**
